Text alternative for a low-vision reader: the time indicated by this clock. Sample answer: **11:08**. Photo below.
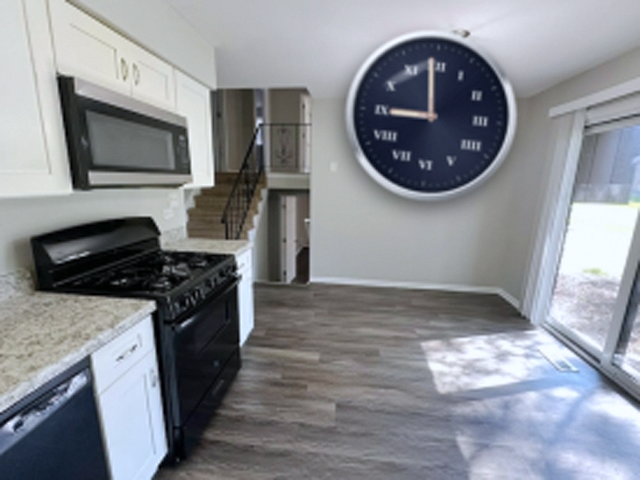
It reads **8:59**
